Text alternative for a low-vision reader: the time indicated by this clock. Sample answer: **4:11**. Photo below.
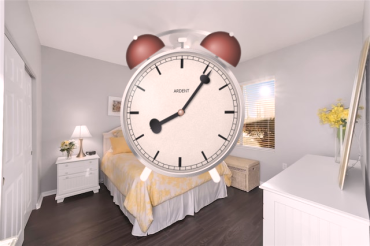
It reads **8:06**
